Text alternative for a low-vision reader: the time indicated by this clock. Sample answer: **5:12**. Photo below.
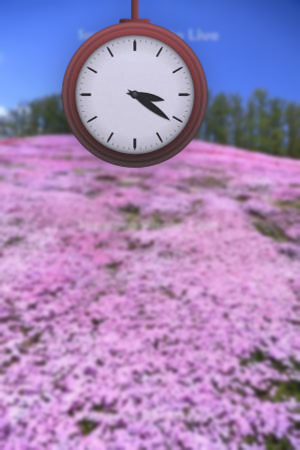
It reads **3:21**
